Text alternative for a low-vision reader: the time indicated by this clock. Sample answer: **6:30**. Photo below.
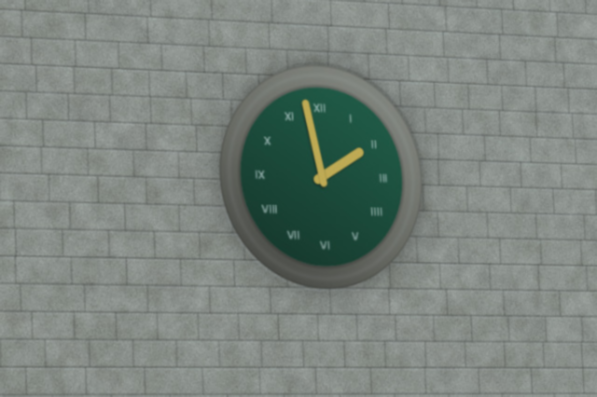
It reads **1:58**
